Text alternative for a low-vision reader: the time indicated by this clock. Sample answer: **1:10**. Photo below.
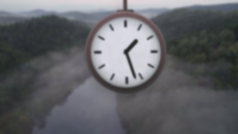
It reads **1:27**
